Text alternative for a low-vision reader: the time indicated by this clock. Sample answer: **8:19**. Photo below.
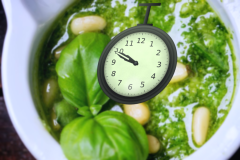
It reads **9:49**
